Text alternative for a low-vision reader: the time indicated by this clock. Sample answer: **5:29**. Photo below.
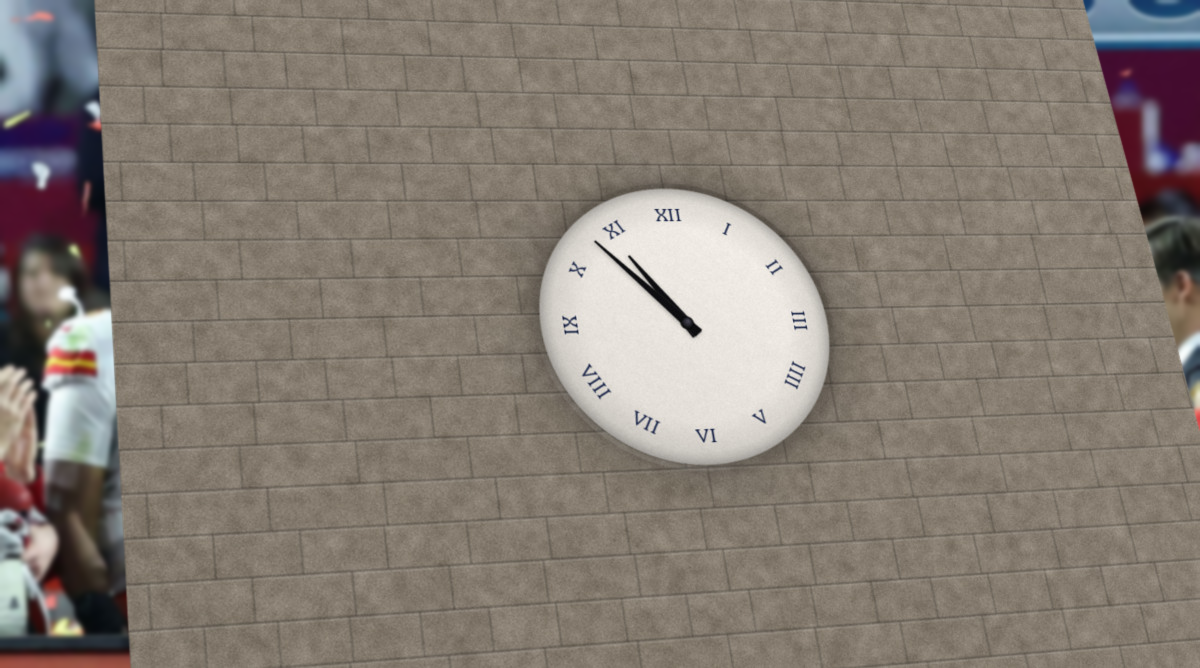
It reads **10:53**
